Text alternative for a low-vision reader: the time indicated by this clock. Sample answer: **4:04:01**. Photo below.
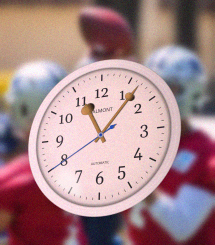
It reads **11:06:40**
